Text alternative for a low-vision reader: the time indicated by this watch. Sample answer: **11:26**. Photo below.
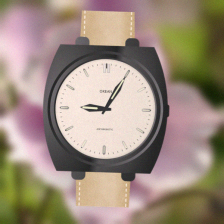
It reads **9:05**
